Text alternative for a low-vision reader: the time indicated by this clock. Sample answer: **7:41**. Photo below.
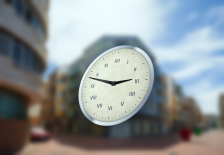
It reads **2:48**
